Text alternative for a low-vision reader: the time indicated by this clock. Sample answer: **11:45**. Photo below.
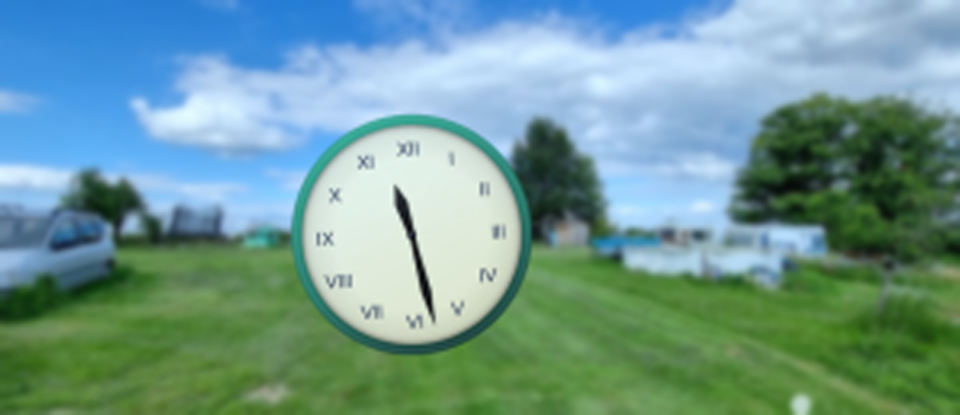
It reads **11:28**
